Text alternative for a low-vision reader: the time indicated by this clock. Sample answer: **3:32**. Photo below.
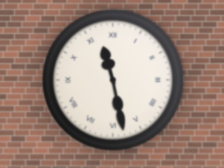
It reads **11:28**
